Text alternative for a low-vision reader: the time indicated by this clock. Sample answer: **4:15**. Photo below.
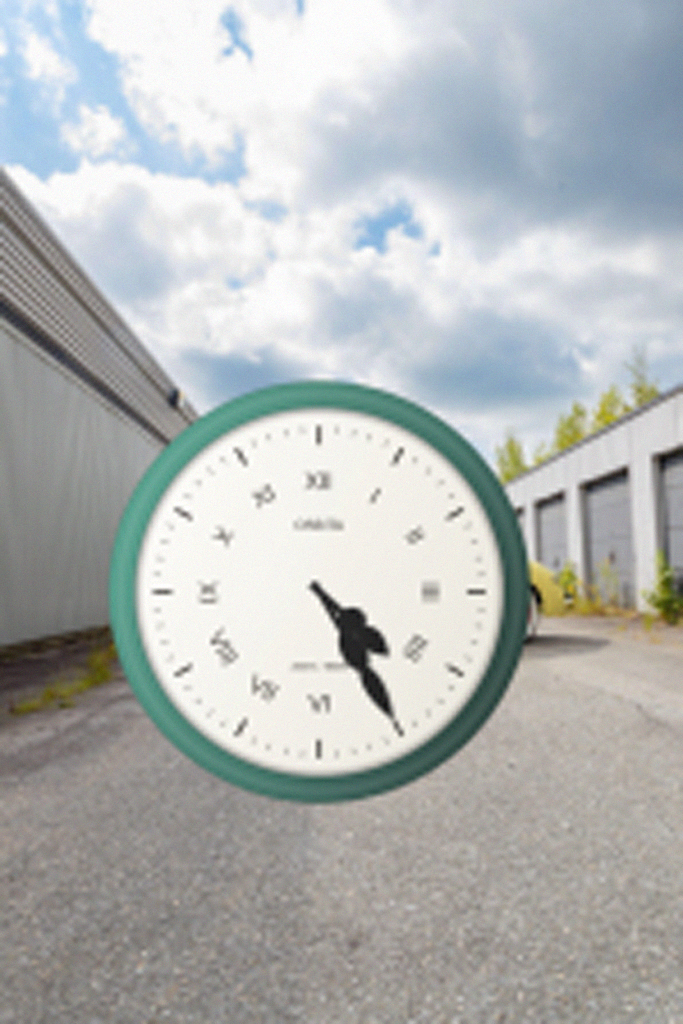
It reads **4:25**
